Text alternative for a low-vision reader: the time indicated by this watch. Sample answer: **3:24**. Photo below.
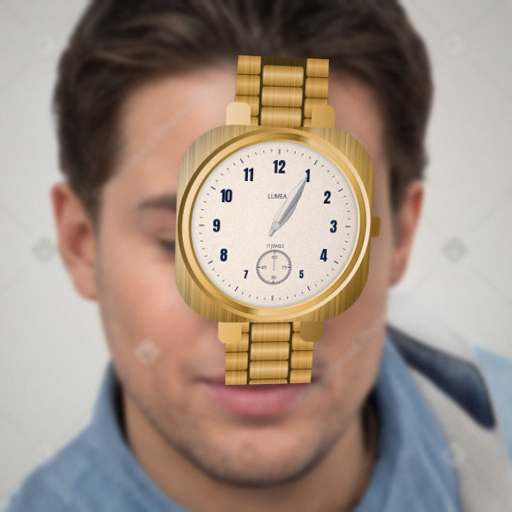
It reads **1:05**
